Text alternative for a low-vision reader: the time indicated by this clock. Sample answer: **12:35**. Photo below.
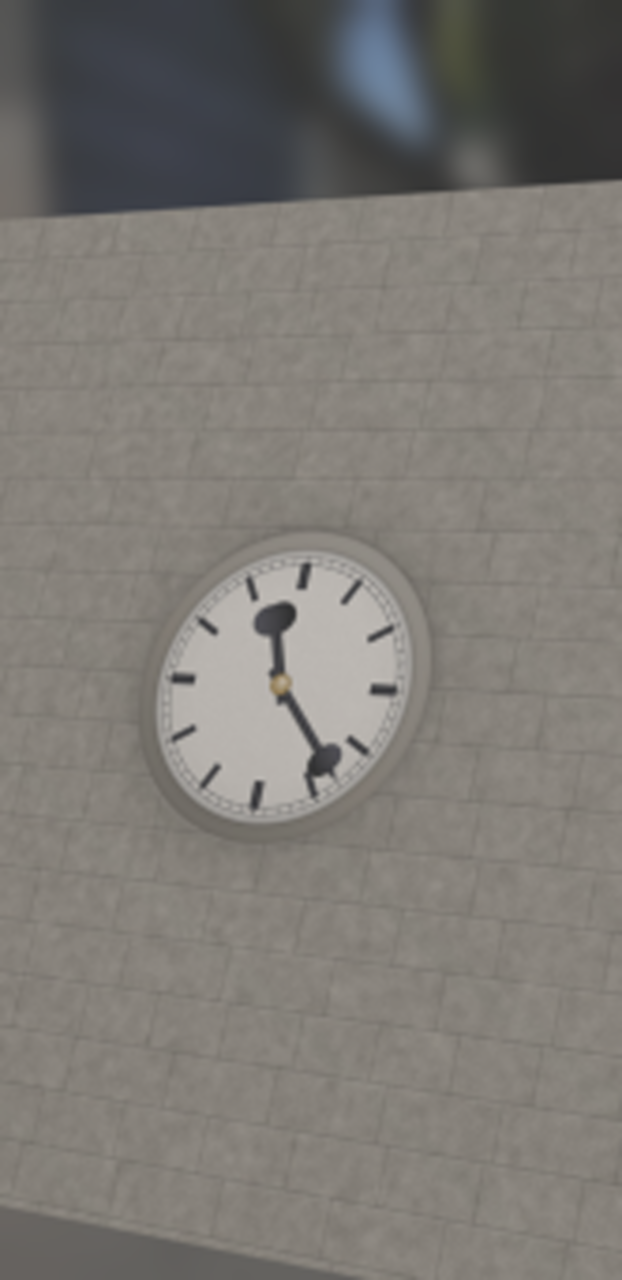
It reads **11:23**
